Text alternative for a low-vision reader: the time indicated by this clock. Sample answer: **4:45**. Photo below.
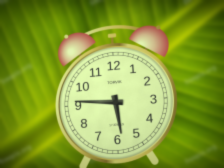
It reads **5:46**
